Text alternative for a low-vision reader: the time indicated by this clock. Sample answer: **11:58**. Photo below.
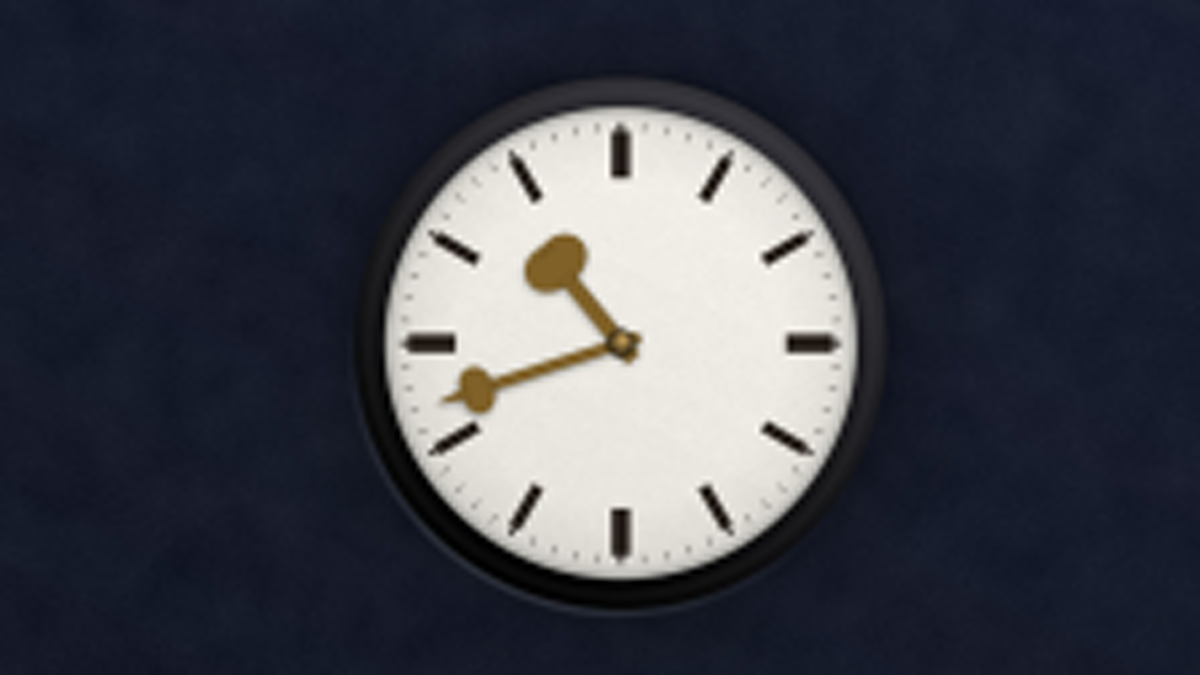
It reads **10:42**
